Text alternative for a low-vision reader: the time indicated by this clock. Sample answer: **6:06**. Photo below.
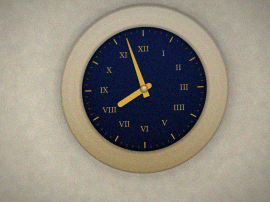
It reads **7:57**
